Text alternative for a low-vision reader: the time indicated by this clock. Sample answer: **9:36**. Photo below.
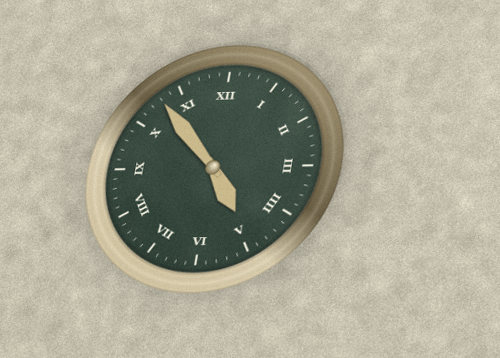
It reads **4:53**
